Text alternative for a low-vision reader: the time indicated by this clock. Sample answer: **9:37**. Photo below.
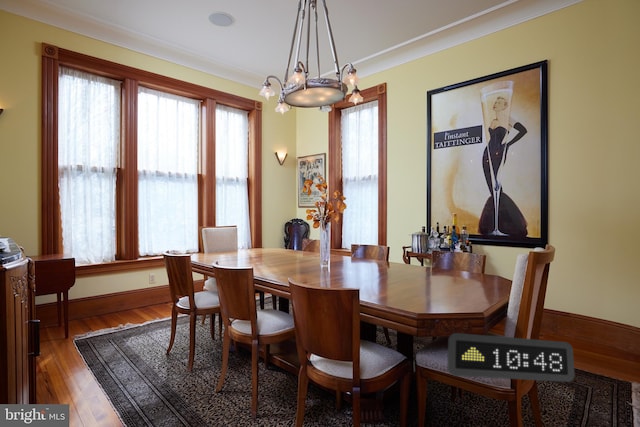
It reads **10:48**
